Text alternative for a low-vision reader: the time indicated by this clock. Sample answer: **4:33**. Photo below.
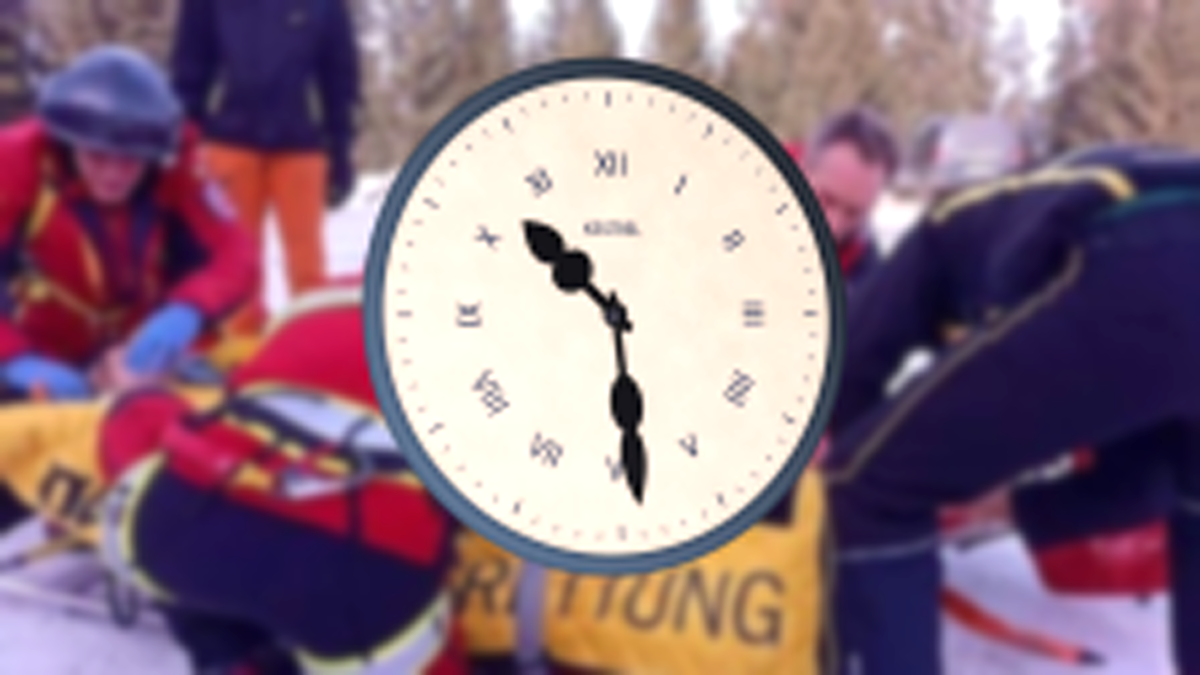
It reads **10:29**
